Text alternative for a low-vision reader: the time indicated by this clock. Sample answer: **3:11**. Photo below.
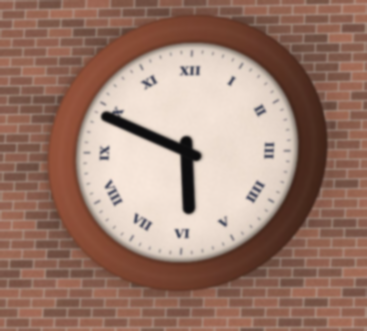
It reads **5:49**
